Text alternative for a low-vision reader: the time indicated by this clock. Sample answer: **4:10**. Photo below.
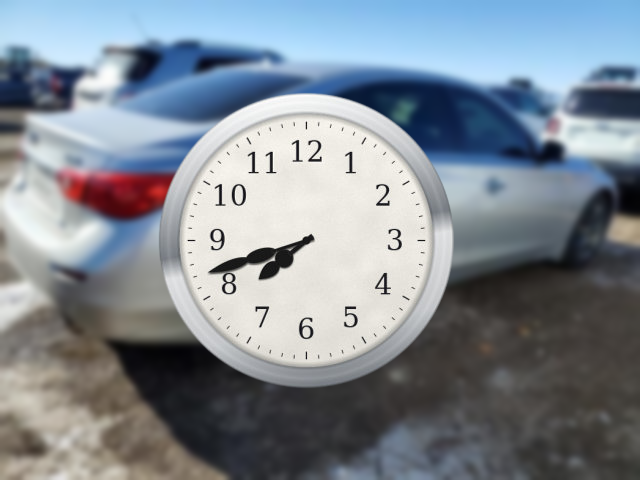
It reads **7:42**
